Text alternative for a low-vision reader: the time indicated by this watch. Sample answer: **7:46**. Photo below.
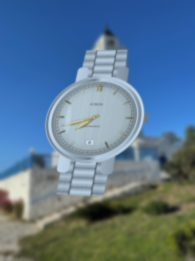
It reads **7:42**
